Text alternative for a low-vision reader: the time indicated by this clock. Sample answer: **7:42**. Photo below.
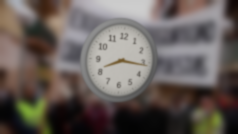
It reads **8:16**
